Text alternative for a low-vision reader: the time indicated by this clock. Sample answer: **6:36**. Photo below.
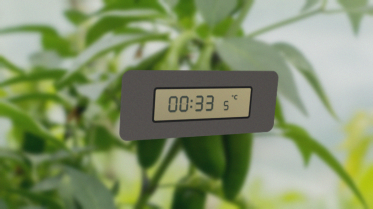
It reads **0:33**
